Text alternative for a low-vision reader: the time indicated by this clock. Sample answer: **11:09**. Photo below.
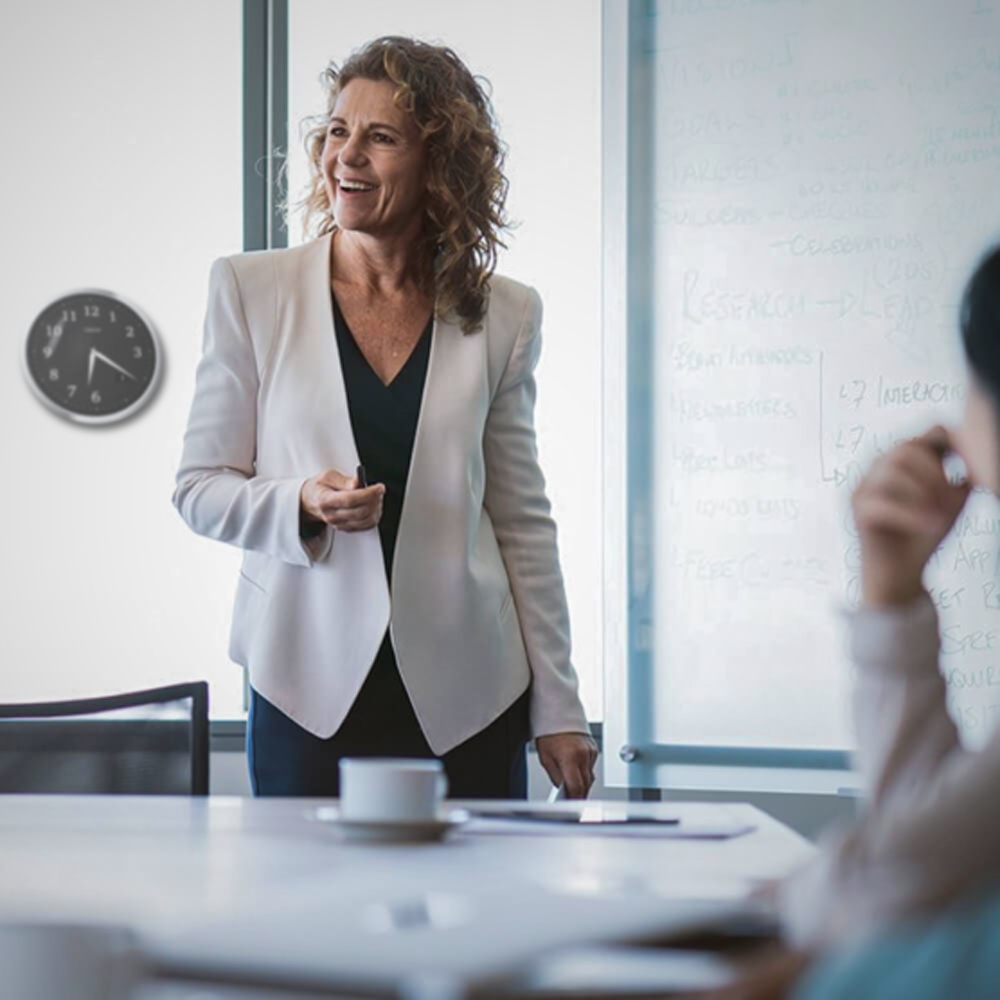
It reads **6:21**
